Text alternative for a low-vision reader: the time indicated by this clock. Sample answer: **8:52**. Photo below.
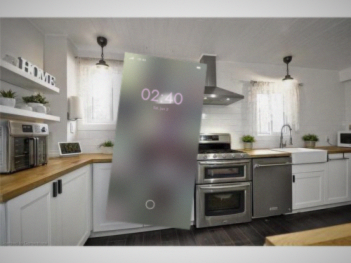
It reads **2:40**
